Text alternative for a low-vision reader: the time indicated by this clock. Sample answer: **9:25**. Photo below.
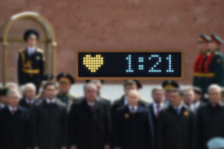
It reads **1:21**
